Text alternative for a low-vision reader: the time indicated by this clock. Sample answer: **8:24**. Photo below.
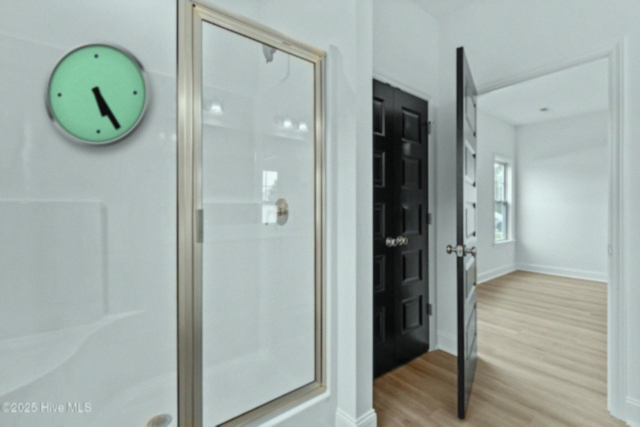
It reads **5:25**
